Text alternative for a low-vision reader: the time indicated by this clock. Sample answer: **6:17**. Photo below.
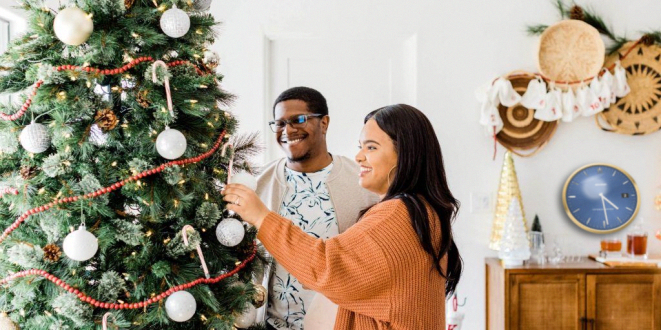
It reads **4:29**
